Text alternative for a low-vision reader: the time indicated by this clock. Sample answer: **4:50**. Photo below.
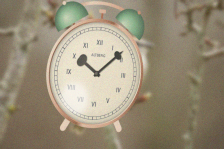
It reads **10:08**
